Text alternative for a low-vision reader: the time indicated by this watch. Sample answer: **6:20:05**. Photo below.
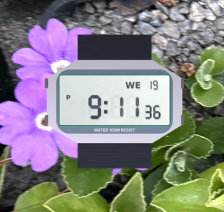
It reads **9:11:36**
